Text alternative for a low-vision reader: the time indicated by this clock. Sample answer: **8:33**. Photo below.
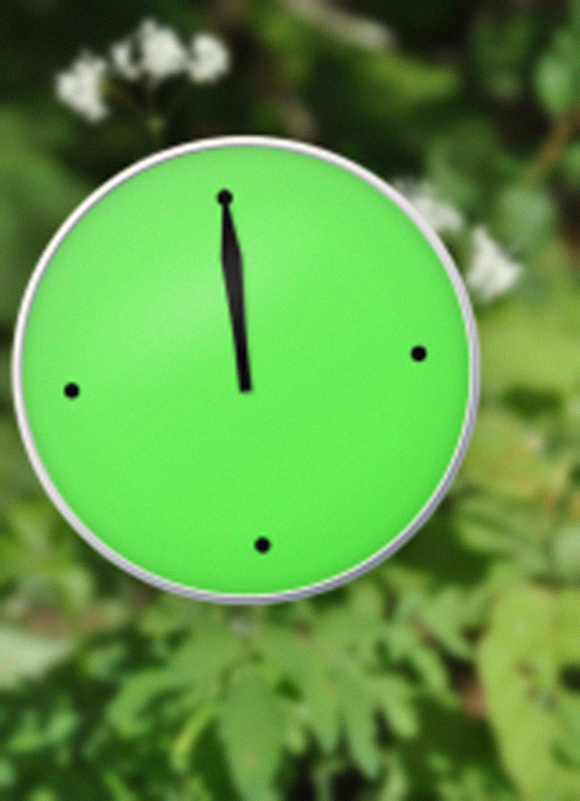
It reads **12:00**
